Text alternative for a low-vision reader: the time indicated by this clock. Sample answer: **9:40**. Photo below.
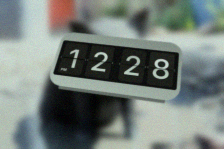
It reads **12:28**
